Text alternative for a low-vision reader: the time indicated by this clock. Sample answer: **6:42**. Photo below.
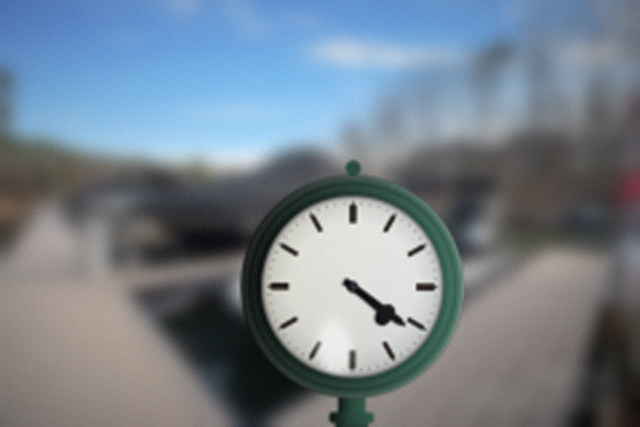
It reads **4:21**
